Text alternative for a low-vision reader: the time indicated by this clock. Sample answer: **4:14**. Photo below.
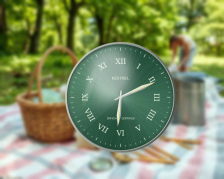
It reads **6:11**
